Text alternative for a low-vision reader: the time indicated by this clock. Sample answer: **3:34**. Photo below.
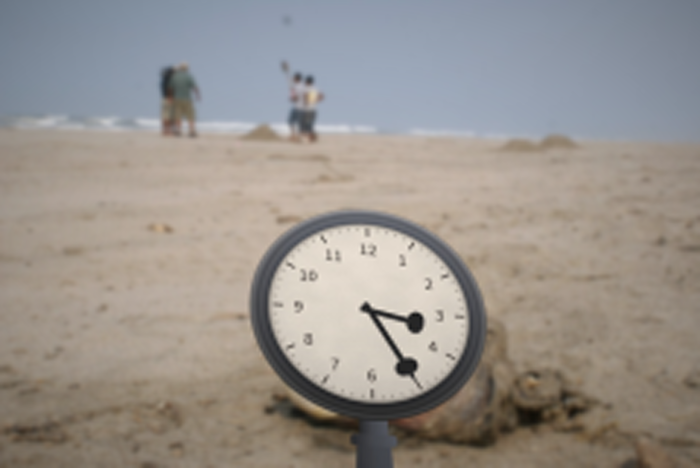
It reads **3:25**
